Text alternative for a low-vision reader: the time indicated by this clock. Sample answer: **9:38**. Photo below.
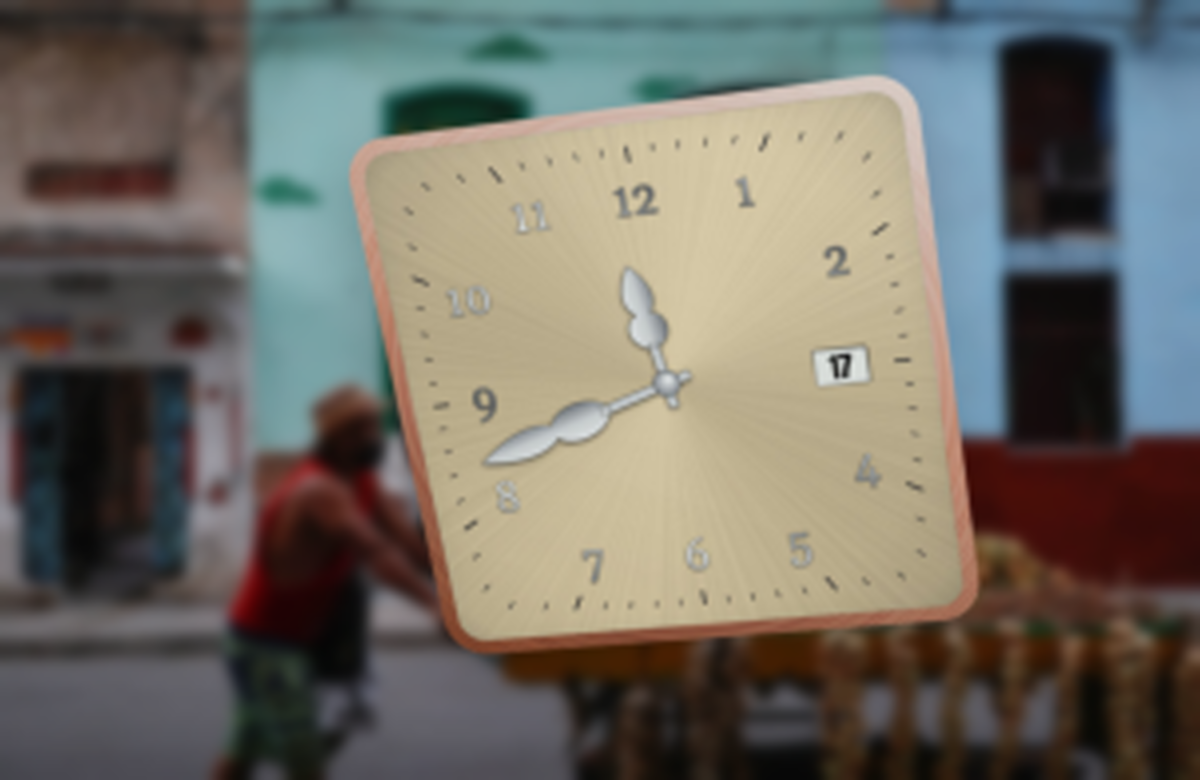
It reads **11:42**
